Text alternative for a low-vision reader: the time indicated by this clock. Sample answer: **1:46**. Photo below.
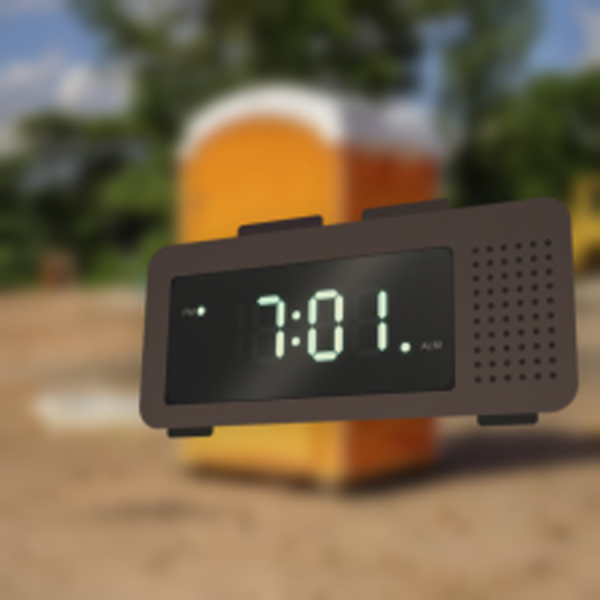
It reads **7:01**
